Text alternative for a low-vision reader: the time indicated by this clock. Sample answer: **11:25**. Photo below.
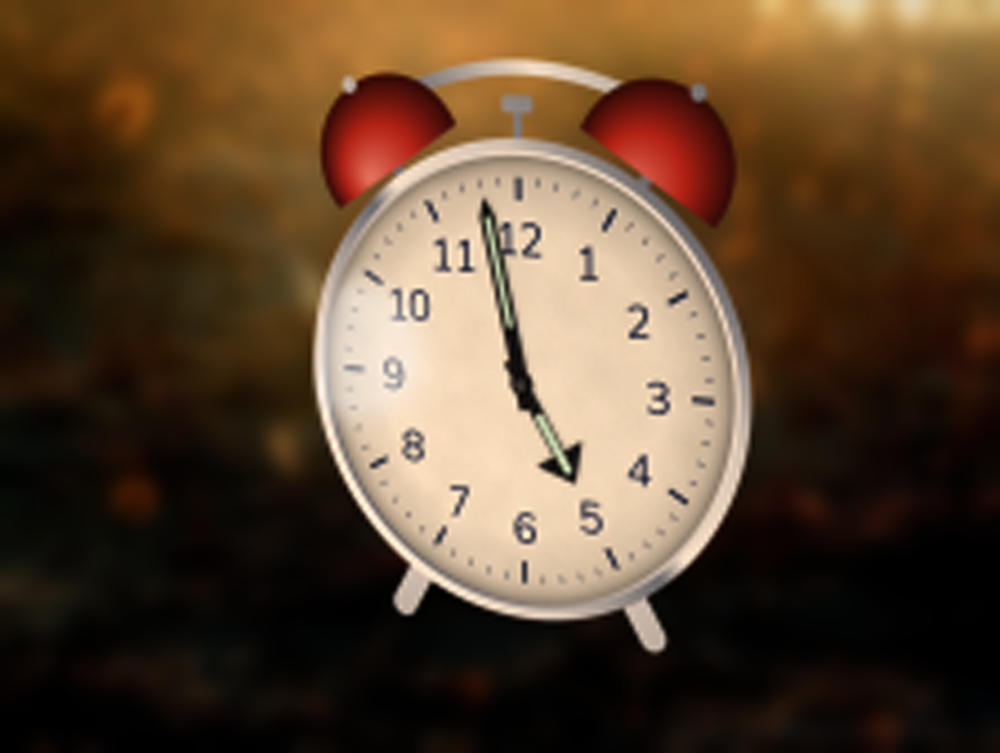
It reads **4:58**
